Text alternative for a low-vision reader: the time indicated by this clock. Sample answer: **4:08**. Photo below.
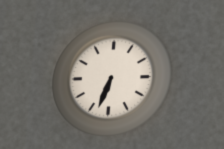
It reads **6:33**
